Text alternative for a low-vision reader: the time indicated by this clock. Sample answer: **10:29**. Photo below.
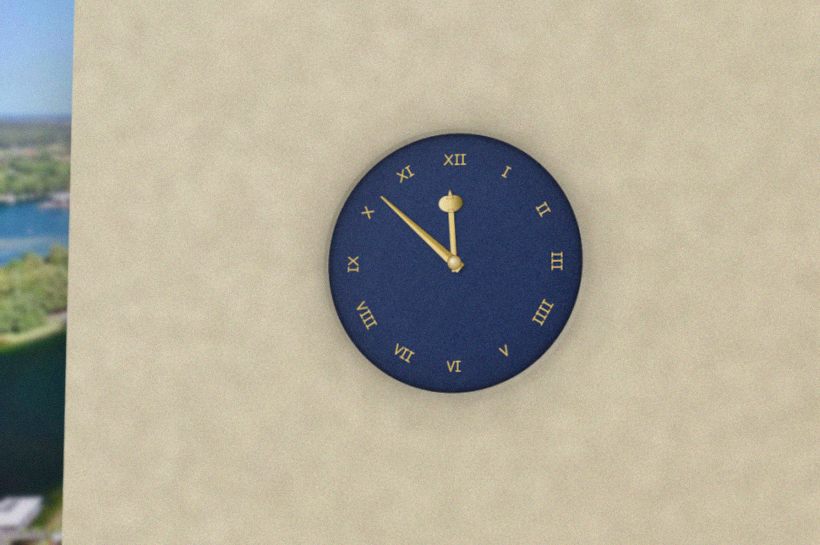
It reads **11:52**
